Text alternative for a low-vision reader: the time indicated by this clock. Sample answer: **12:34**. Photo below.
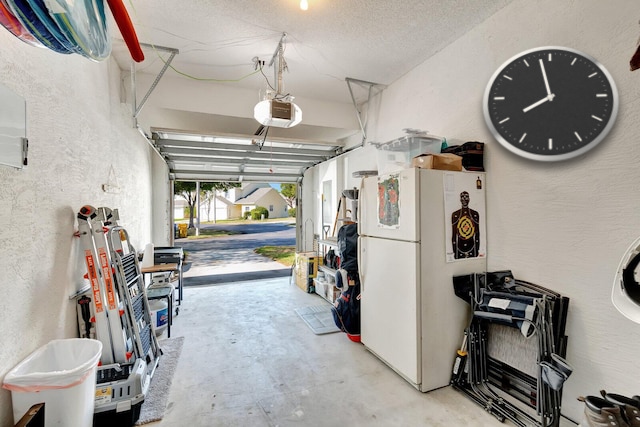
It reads **7:58**
